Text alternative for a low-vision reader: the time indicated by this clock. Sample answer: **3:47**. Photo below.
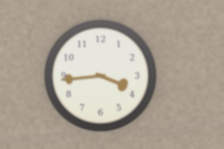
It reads **3:44**
